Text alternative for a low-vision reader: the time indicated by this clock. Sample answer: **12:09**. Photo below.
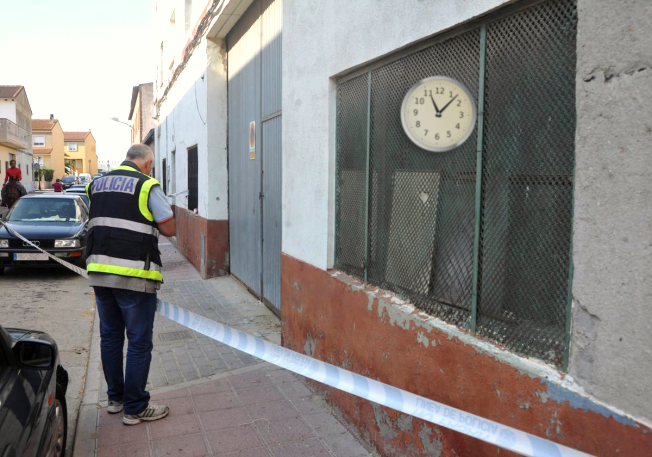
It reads **11:07**
